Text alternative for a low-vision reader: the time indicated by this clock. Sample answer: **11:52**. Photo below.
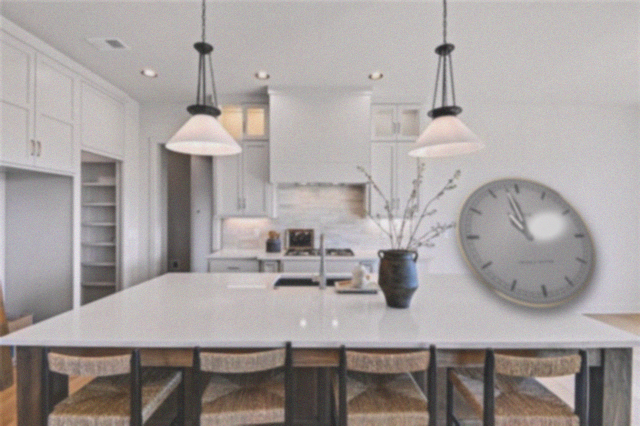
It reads **10:58**
